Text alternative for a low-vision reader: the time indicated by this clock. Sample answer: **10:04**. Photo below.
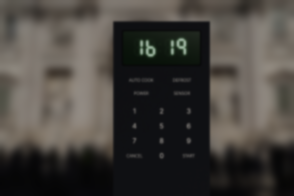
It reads **16:19**
